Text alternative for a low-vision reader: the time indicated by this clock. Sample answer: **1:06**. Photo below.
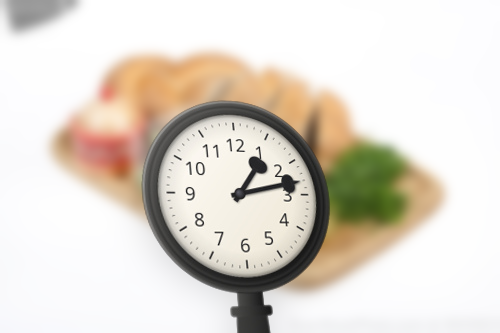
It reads **1:13**
